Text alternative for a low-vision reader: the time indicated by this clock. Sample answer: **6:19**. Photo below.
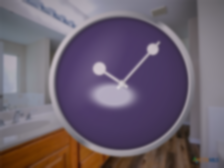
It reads **10:07**
